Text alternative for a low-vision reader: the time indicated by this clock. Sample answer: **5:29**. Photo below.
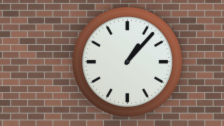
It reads **1:07**
